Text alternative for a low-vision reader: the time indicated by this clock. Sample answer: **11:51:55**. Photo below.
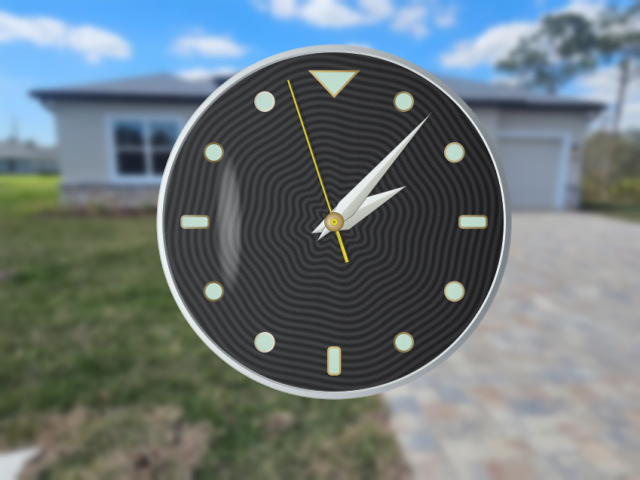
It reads **2:06:57**
